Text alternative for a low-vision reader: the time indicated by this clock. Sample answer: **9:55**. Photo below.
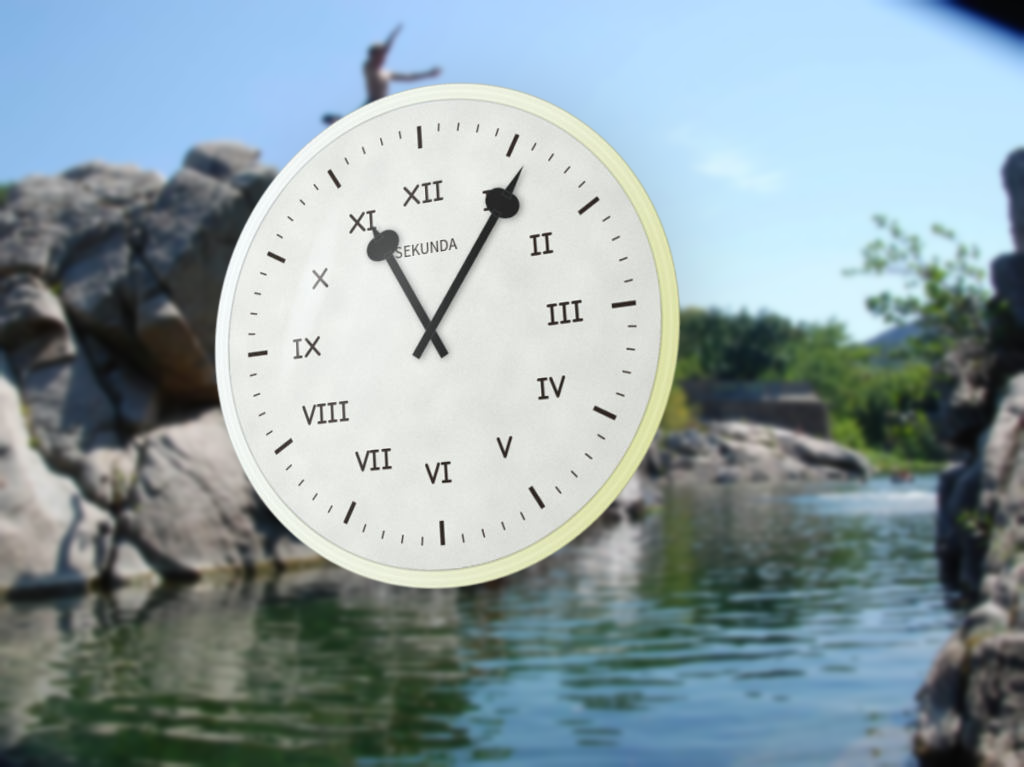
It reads **11:06**
